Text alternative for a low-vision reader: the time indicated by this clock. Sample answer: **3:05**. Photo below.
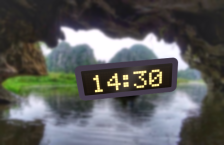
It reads **14:30**
